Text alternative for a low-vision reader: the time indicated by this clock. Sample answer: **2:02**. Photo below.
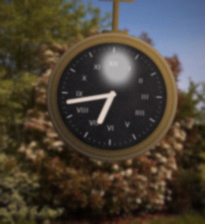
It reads **6:43**
